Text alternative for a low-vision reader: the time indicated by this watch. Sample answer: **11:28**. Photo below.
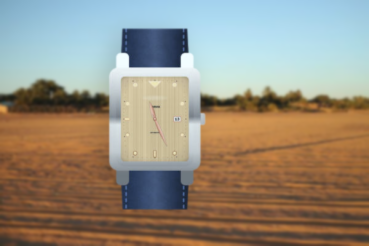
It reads **11:26**
